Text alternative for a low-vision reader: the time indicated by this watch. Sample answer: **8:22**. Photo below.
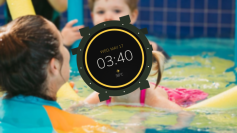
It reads **3:40**
